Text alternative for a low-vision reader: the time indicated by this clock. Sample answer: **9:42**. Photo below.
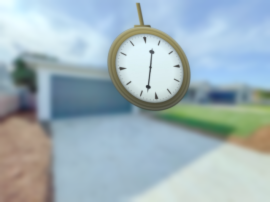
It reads **12:33**
